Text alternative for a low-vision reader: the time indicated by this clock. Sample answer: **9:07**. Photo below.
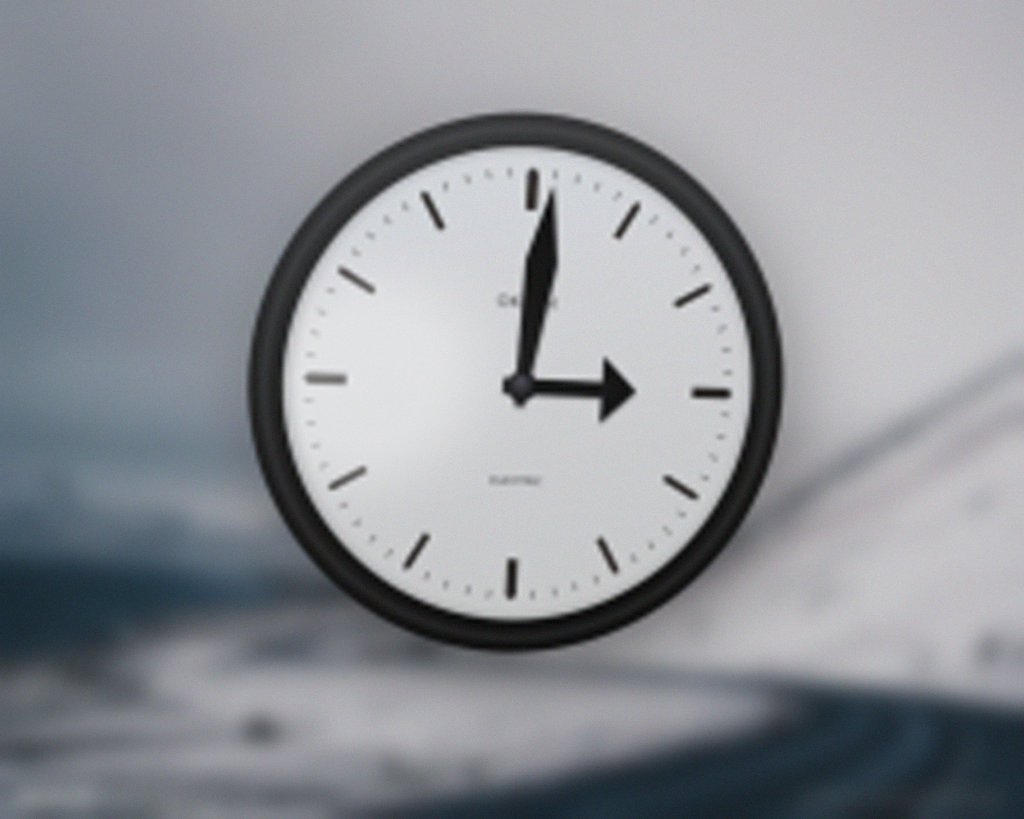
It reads **3:01**
